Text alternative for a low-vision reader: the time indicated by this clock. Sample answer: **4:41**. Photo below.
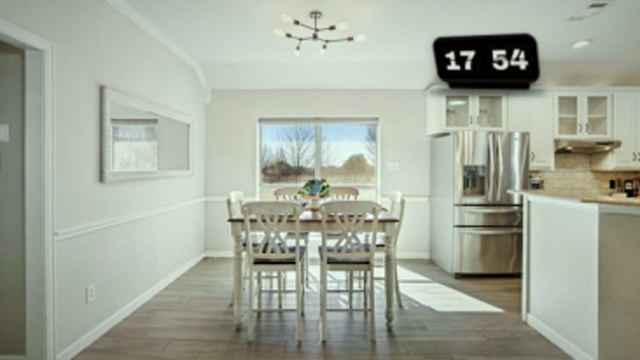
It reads **17:54**
